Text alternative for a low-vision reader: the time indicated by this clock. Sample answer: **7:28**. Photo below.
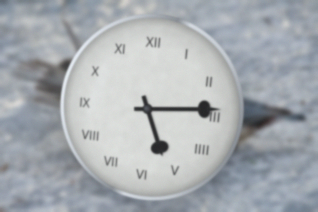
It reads **5:14**
